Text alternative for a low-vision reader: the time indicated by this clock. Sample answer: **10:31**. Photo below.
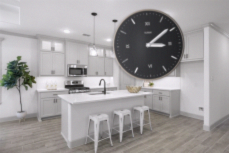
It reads **3:09**
